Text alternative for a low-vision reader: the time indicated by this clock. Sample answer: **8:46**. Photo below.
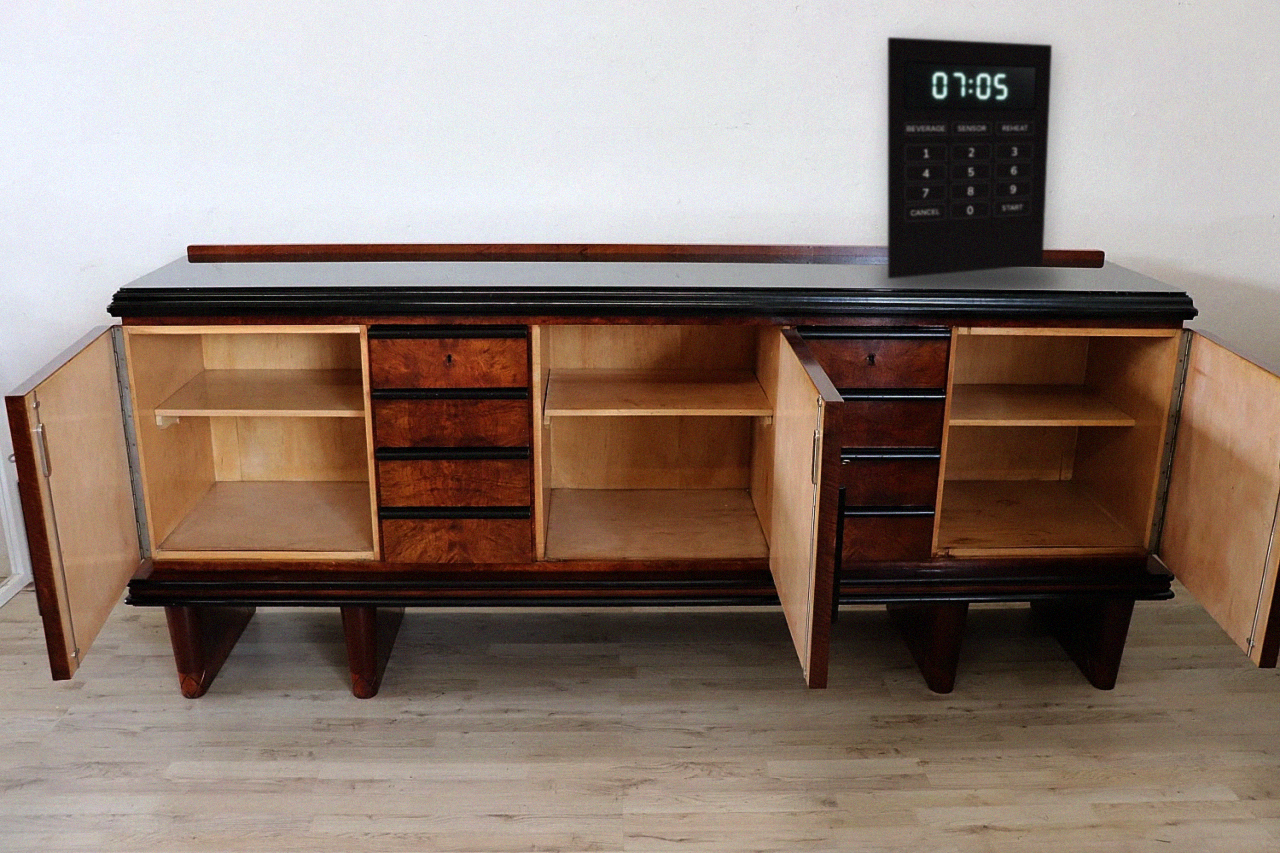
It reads **7:05**
